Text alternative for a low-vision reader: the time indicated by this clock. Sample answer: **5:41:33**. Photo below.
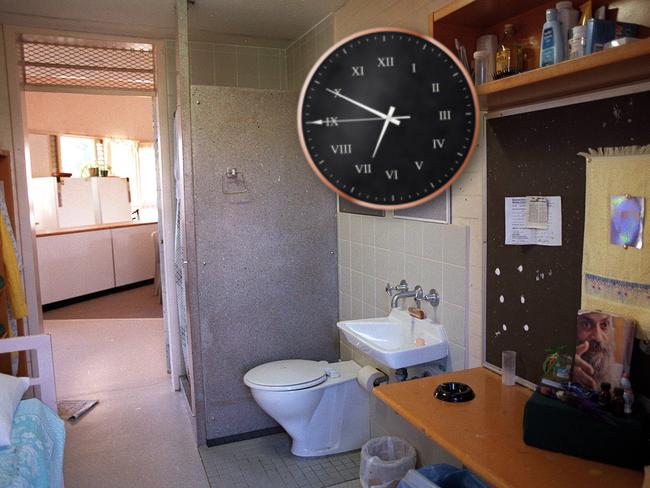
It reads **6:49:45**
